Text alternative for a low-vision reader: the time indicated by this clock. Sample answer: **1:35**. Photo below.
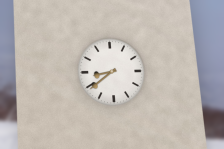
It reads **8:39**
